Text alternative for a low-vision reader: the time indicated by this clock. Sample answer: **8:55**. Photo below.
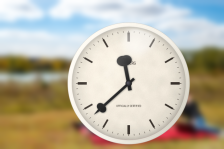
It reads **11:38**
